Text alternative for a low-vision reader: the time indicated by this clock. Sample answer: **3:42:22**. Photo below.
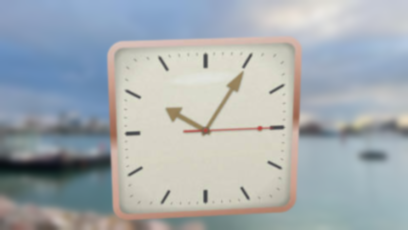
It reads **10:05:15**
